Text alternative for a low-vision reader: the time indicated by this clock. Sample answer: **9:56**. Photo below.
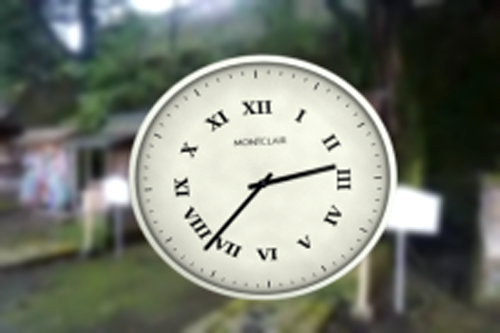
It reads **2:37**
